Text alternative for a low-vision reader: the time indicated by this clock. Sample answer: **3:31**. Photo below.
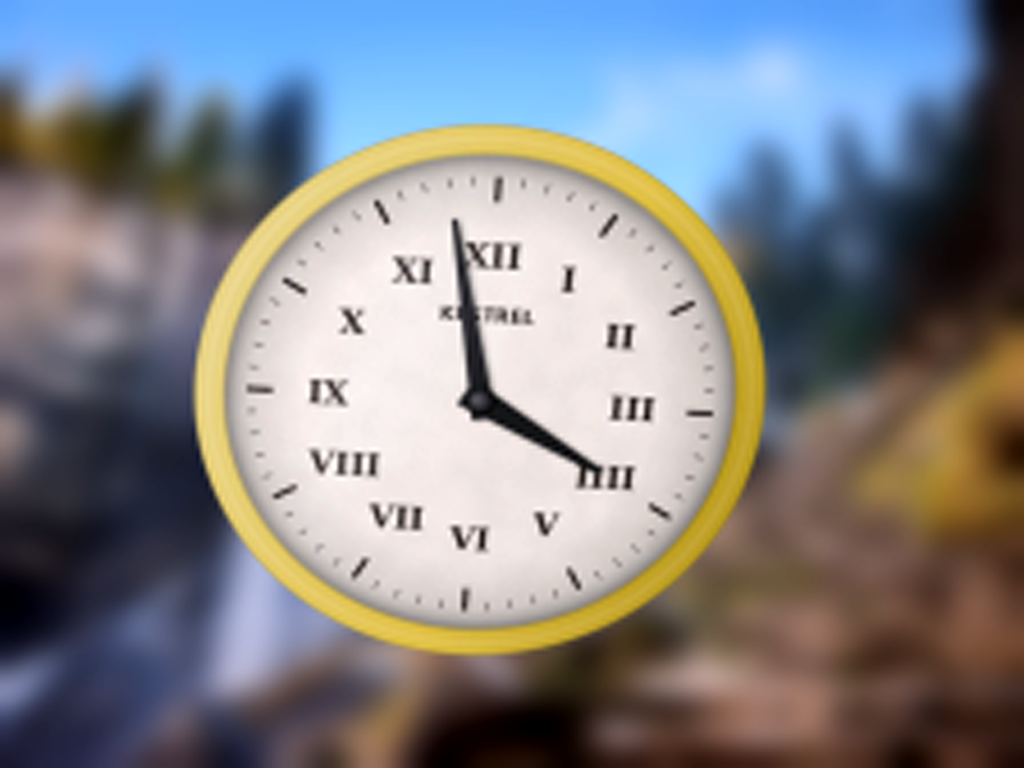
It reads **3:58**
